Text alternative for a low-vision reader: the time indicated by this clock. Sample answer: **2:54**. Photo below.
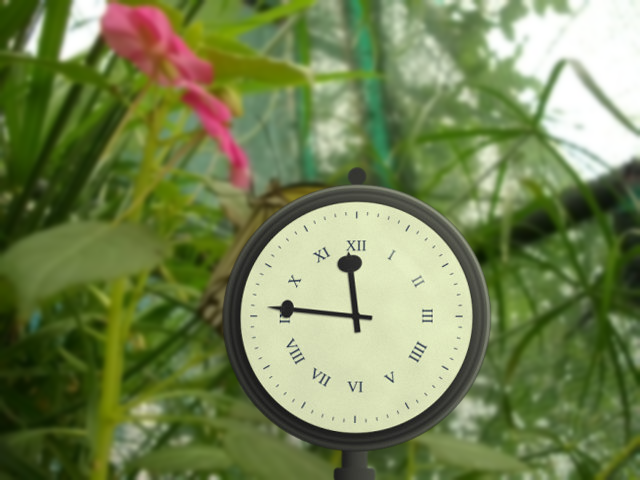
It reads **11:46**
